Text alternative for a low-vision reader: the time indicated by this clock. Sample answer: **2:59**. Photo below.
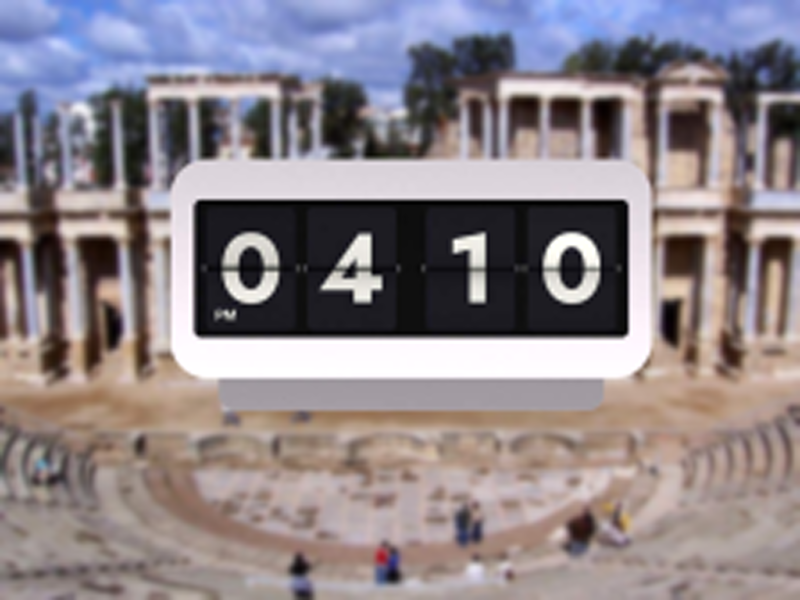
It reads **4:10**
